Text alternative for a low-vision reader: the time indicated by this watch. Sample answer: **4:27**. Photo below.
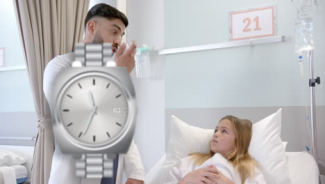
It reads **11:34**
